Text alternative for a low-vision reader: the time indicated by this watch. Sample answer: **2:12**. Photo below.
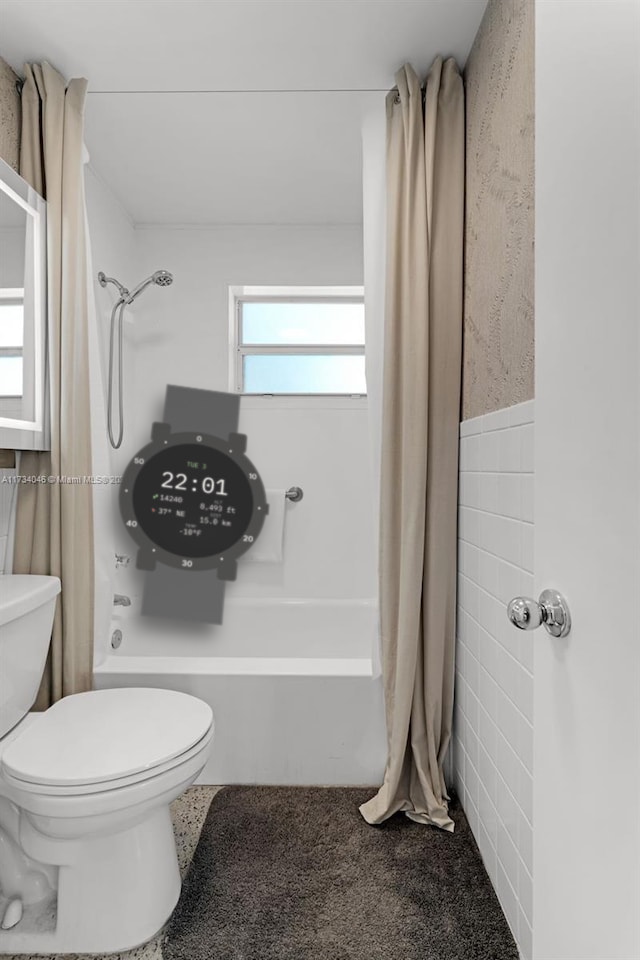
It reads **22:01**
